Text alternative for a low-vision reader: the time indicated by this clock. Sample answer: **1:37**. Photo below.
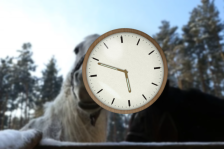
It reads **5:49**
